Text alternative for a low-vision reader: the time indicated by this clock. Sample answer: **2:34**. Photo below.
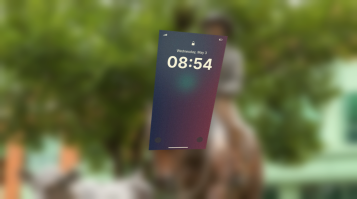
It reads **8:54**
